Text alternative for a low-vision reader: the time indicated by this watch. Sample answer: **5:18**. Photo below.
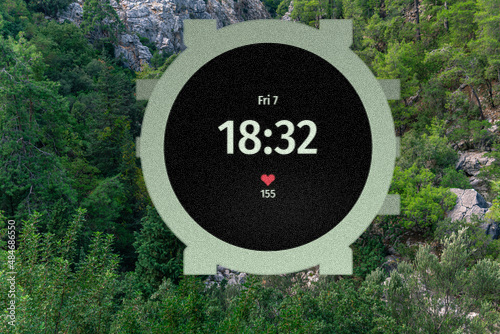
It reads **18:32**
